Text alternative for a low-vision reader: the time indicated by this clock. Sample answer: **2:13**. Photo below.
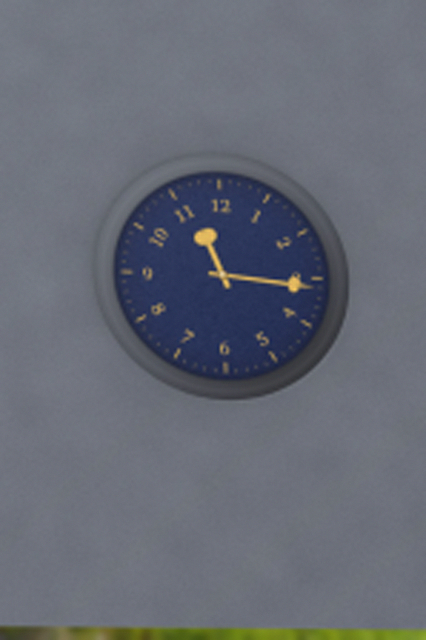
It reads **11:16**
